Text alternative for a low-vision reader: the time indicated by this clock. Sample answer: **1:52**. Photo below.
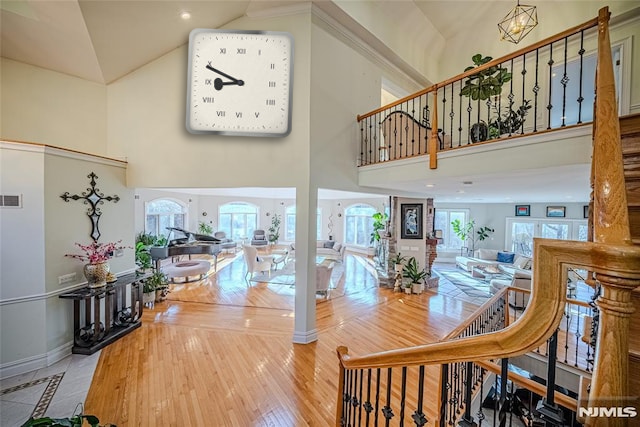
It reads **8:49**
